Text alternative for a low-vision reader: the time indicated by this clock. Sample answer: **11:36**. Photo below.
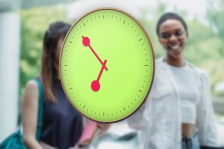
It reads **6:53**
